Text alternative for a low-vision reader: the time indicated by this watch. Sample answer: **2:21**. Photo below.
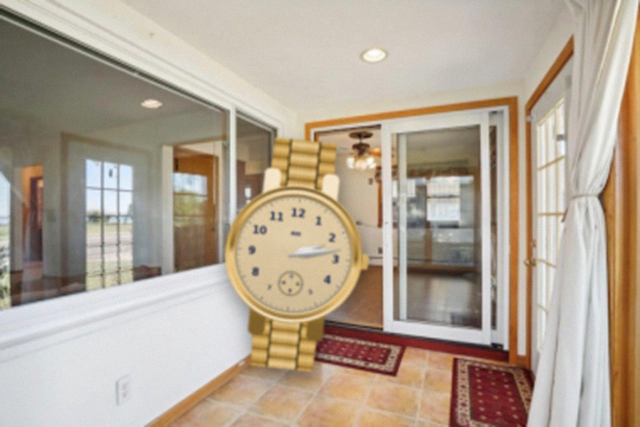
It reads **2:13**
